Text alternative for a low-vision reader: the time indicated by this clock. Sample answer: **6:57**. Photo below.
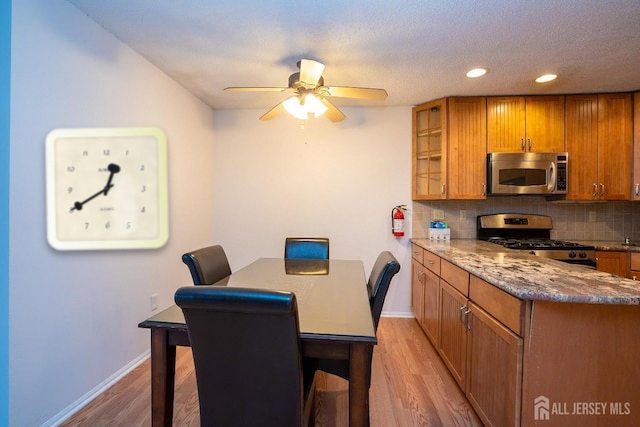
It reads **12:40**
